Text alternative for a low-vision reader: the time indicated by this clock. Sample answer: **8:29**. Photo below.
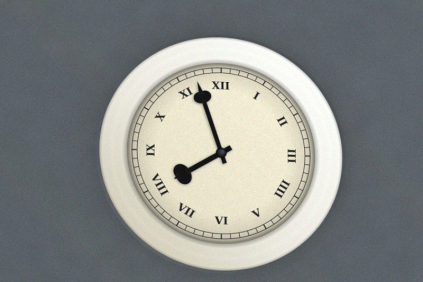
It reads **7:57**
